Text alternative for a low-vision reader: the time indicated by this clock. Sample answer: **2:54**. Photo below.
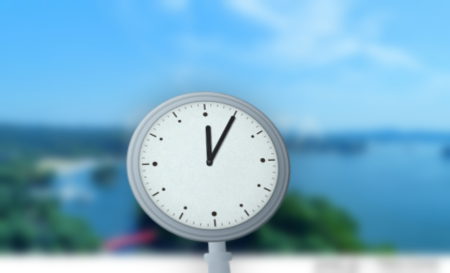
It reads **12:05**
